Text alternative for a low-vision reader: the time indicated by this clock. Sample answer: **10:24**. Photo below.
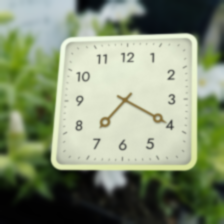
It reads **7:20**
